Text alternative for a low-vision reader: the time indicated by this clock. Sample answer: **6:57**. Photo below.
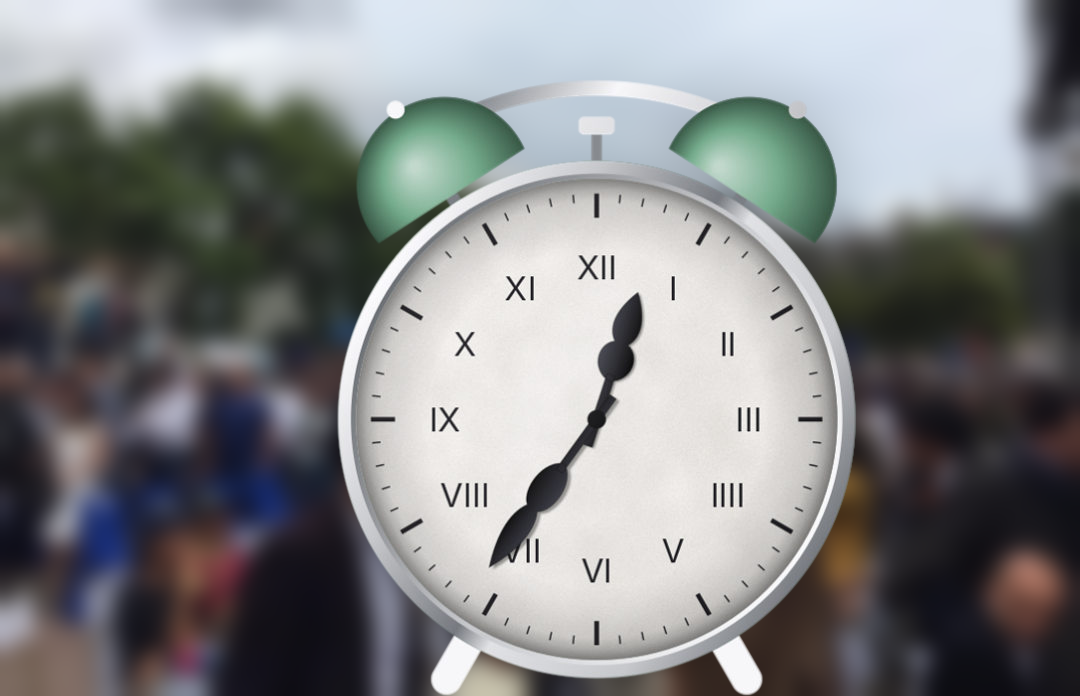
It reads **12:36**
